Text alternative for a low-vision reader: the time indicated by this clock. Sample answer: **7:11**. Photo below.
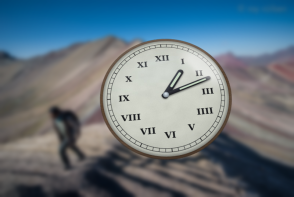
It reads **1:12**
